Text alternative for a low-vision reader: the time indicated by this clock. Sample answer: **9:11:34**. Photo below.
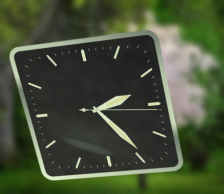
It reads **2:24:16**
